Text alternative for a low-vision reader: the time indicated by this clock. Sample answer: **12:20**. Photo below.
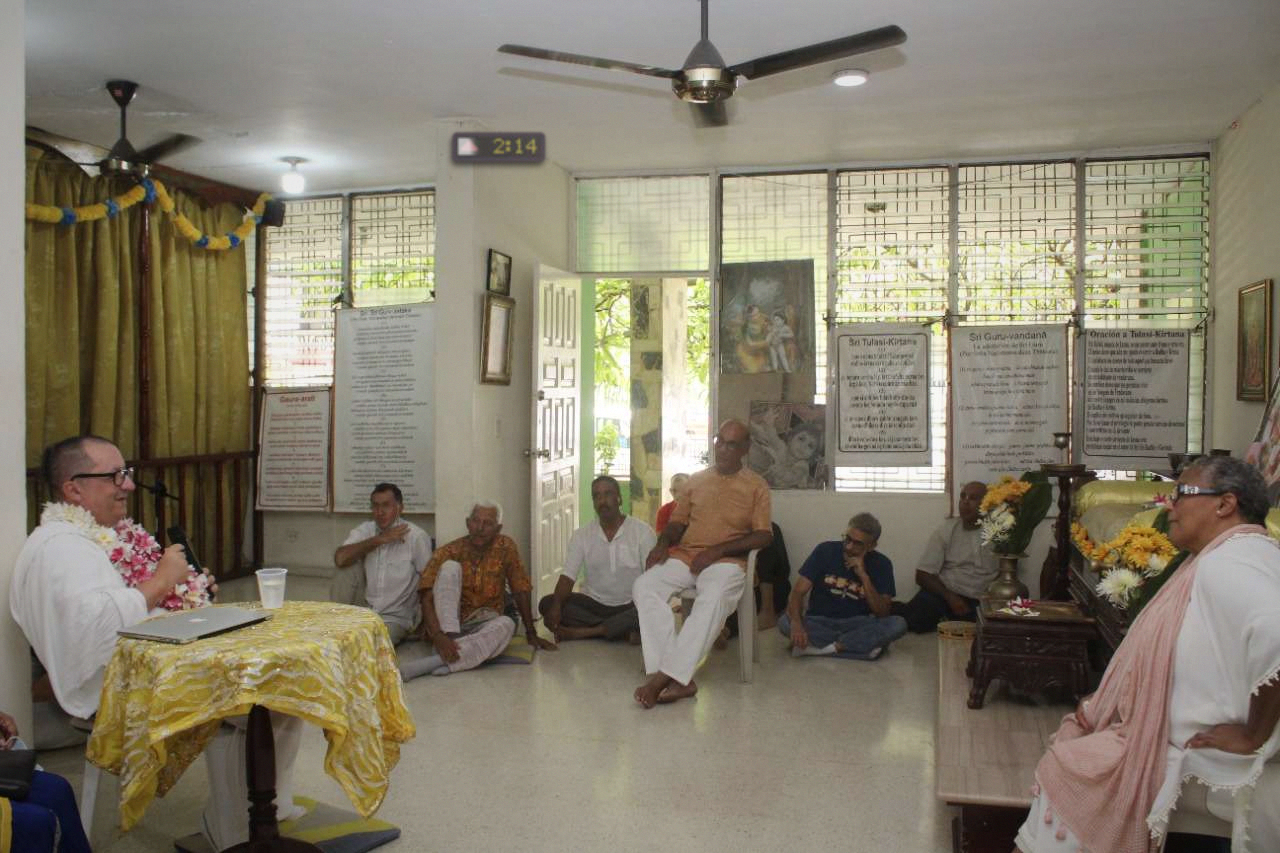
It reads **2:14**
